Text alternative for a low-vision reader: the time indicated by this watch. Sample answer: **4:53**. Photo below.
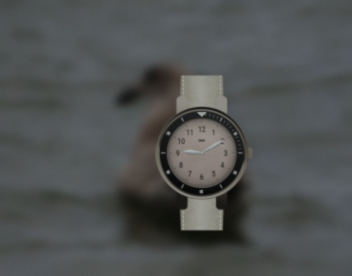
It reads **9:10**
